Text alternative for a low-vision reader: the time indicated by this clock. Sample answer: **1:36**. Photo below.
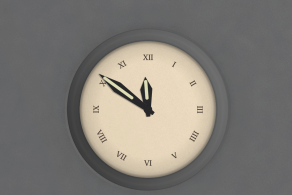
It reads **11:51**
